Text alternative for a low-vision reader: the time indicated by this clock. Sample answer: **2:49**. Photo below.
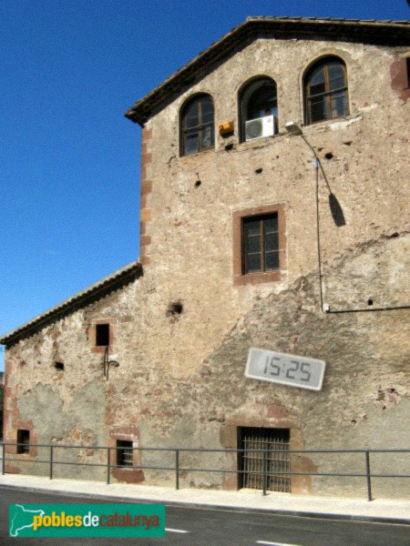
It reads **15:25**
